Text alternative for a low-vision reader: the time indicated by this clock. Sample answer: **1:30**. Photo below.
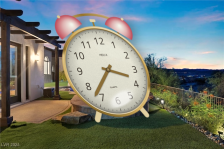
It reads **3:37**
